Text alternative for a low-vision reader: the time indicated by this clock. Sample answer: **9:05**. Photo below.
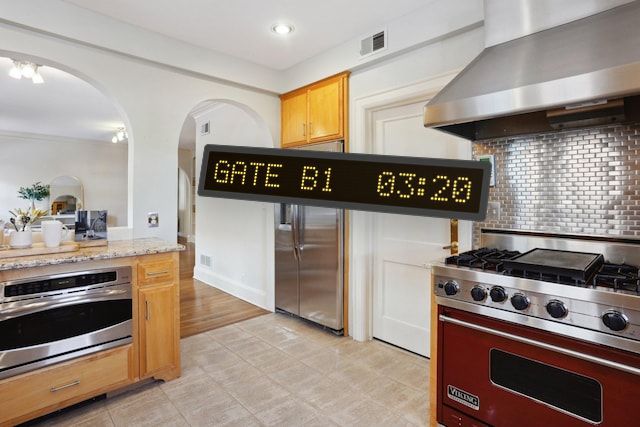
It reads **3:20**
